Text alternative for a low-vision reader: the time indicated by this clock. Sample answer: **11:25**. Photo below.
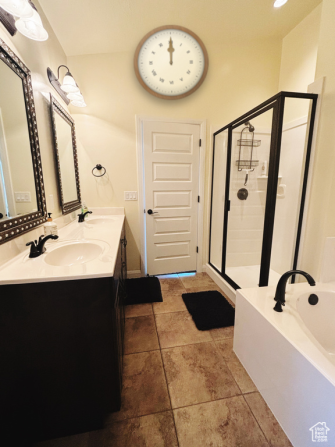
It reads **12:00**
